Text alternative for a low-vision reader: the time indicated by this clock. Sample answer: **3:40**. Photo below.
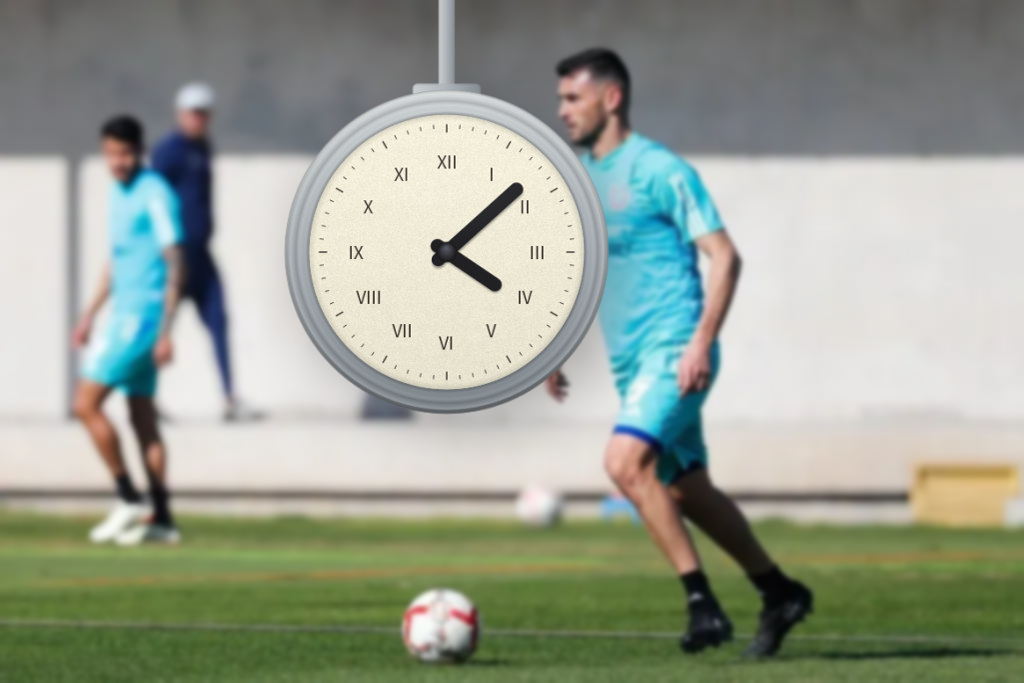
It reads **4:08**
